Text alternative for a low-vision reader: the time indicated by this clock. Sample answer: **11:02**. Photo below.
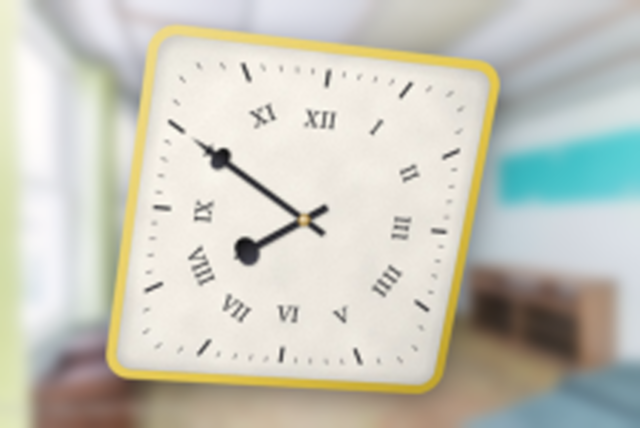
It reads **7:50**
